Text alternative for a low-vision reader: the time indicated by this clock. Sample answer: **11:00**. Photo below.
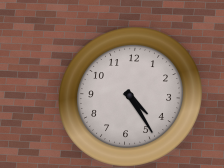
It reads **4:24**
